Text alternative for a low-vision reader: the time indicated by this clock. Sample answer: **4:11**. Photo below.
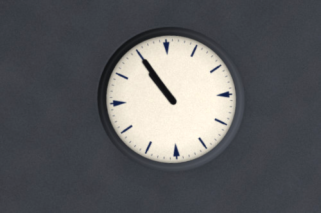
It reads **10:55**
